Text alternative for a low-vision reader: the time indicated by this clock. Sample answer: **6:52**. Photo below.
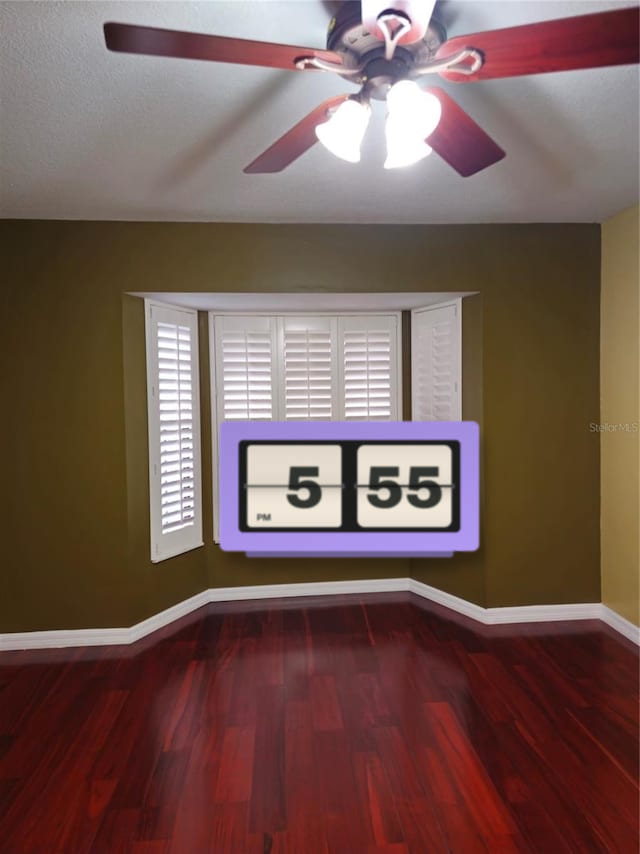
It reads **5:55**
